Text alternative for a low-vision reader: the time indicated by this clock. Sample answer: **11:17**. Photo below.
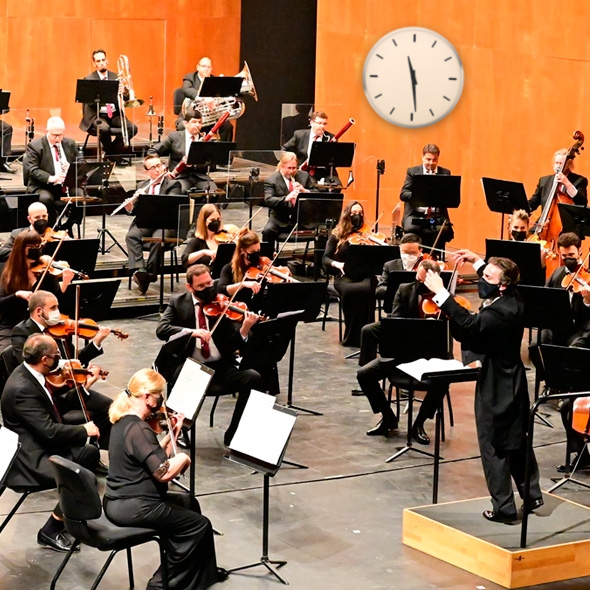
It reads **11:29**
